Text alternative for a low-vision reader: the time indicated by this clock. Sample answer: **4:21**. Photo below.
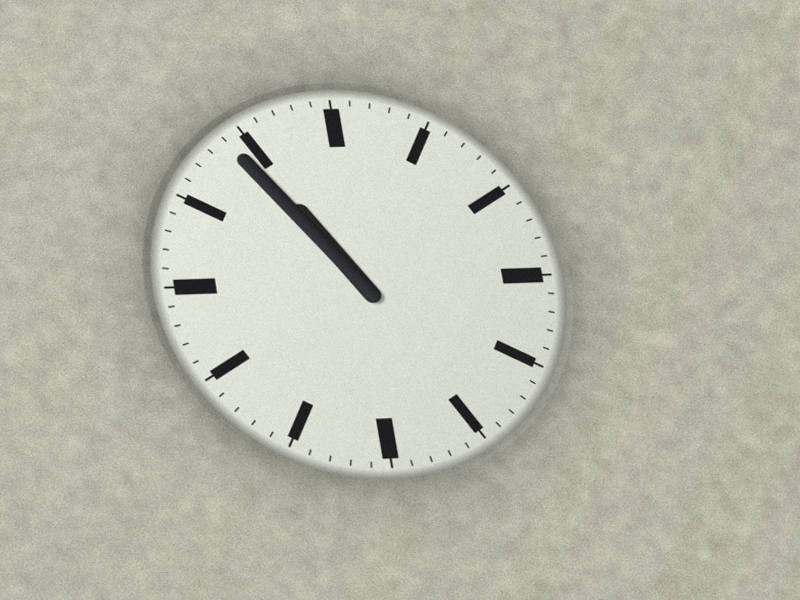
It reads **10:54**
